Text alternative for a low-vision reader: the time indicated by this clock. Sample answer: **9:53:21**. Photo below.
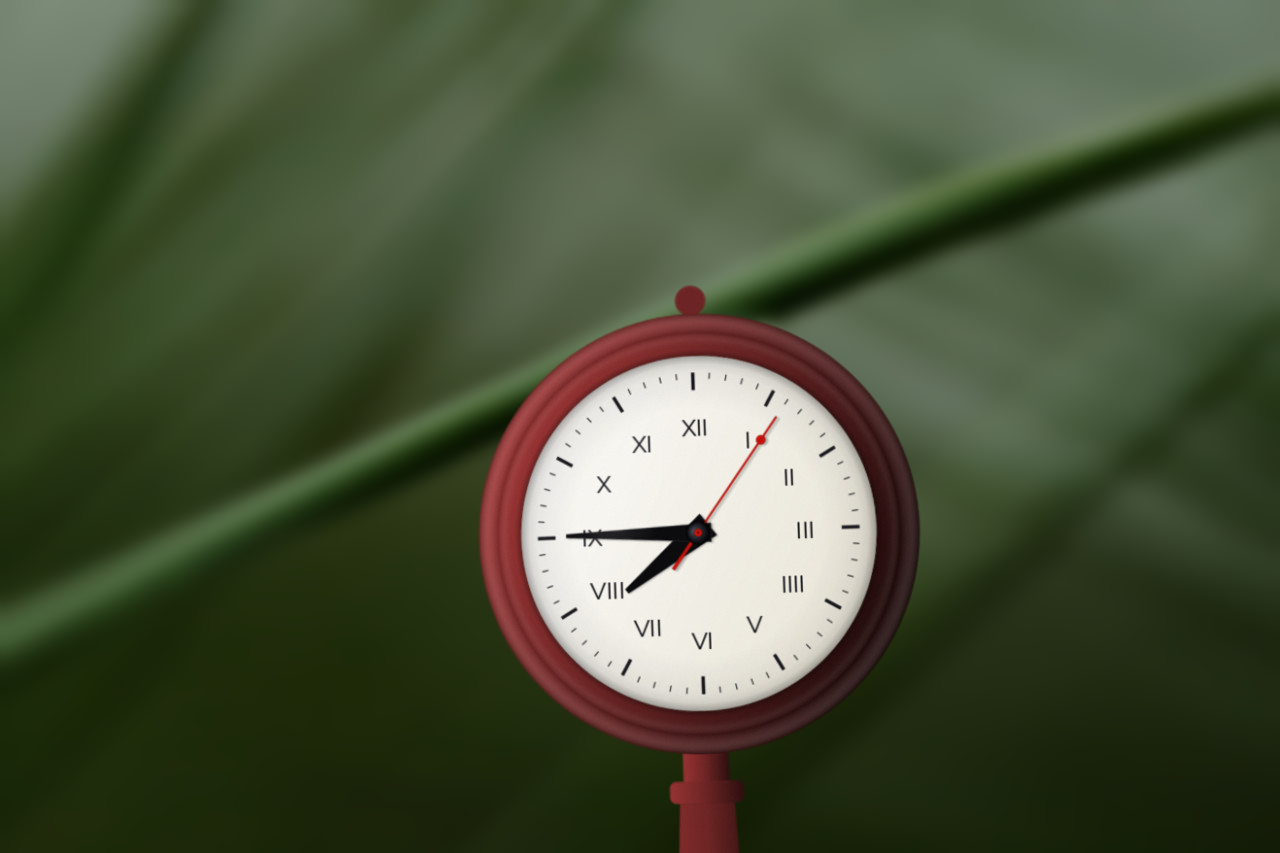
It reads **7:45:06**
